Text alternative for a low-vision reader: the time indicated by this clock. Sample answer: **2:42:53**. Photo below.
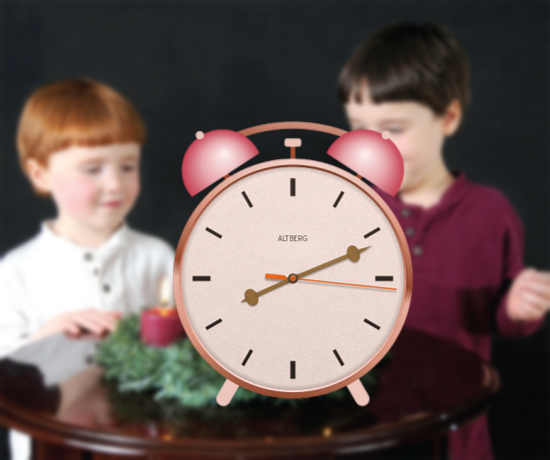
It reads **8:11:16**
